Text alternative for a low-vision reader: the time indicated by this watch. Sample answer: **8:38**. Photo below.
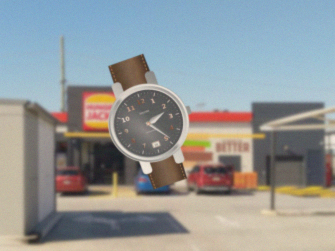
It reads **2:24**
